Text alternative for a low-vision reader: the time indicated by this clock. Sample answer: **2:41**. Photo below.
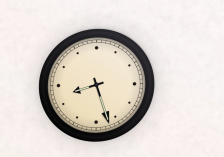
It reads **8:27**
